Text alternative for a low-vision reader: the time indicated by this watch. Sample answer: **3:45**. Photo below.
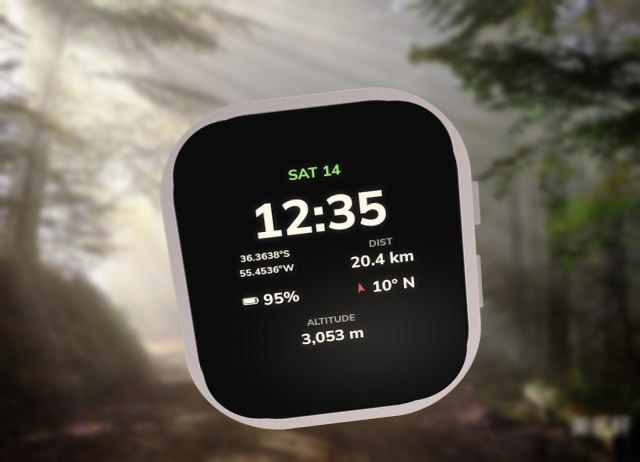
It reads **12:35**
